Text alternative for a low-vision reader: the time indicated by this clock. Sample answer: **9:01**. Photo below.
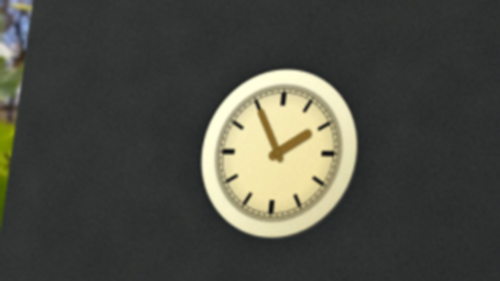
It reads **1:55**
